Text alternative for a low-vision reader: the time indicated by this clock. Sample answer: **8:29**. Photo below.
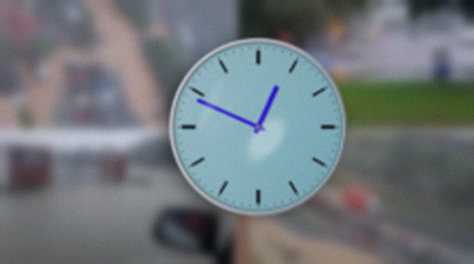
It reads **12:49**
